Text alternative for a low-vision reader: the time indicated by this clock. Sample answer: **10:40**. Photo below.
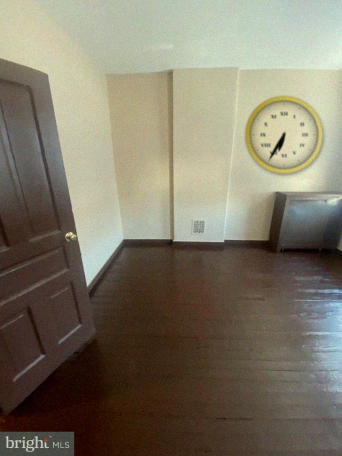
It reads **6:35**
